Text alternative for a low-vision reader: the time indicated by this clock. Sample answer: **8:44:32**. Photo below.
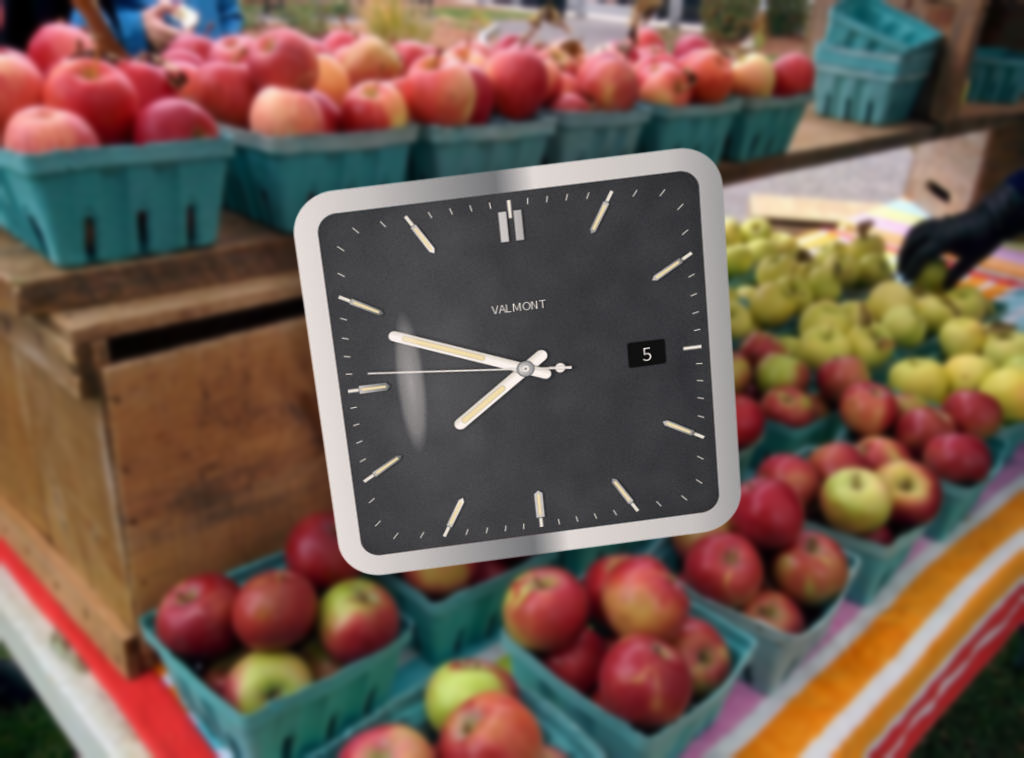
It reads **7:48:46**
